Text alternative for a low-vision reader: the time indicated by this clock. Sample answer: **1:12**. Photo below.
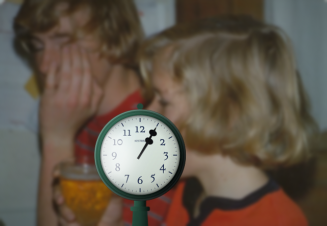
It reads **1:05**
